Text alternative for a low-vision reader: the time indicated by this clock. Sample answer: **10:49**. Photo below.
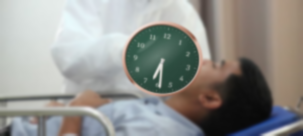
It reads **6:29**
